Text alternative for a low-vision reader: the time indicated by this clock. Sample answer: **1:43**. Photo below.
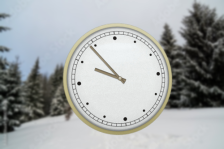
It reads **9:54**
